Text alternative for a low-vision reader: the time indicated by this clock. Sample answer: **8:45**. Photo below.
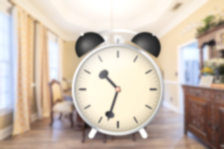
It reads **10:33**
